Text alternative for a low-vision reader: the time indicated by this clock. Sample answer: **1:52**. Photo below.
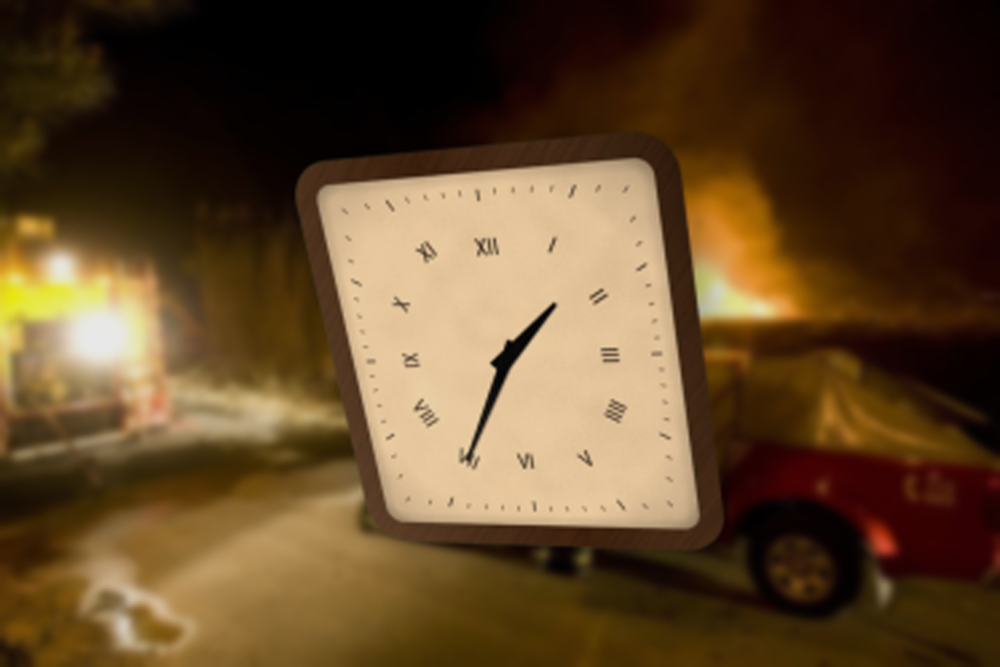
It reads **1:35**
